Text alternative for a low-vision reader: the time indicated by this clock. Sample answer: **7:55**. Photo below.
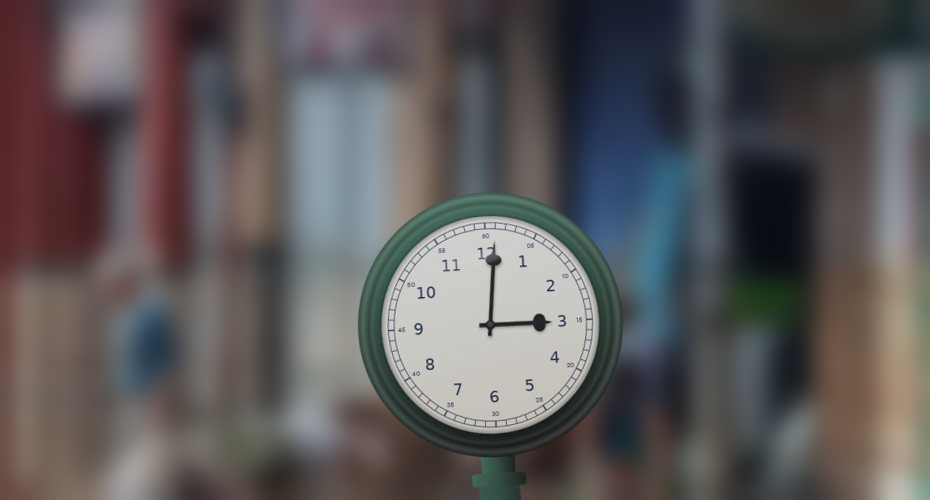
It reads **3:01**
